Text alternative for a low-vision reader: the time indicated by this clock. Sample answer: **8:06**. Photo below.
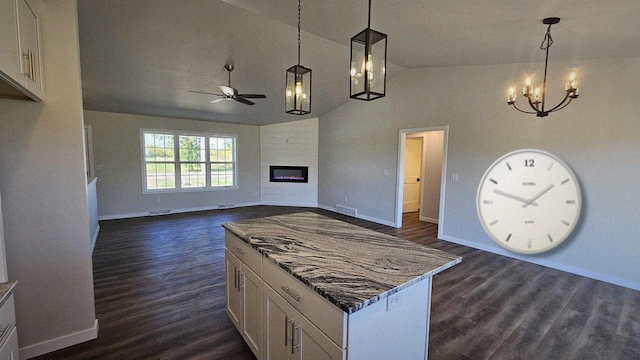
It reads **1:48**
